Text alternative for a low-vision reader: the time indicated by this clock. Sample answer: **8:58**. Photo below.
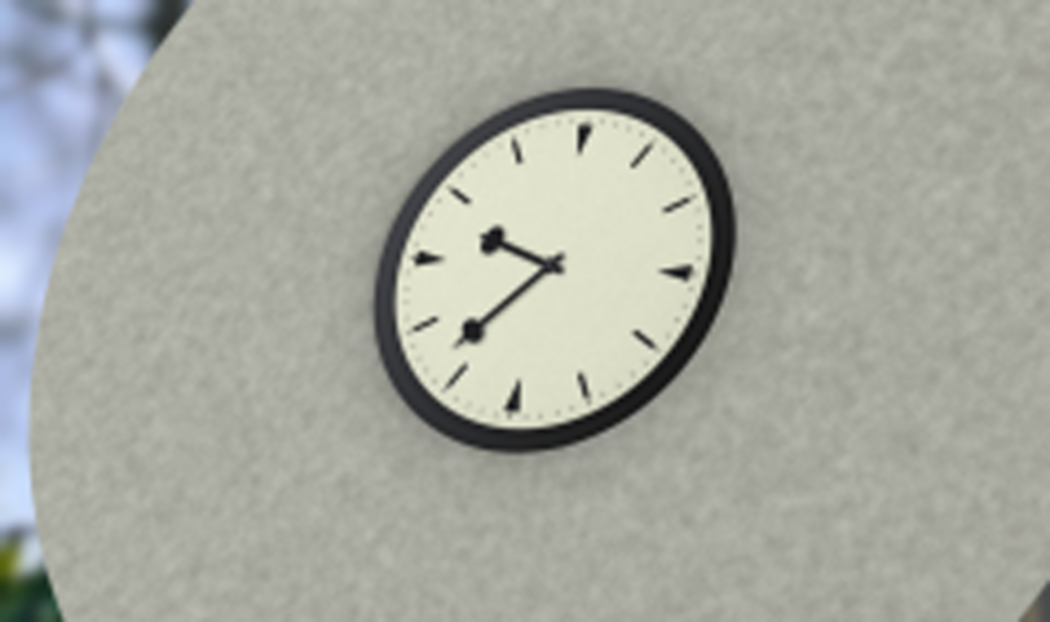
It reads **9:37**
